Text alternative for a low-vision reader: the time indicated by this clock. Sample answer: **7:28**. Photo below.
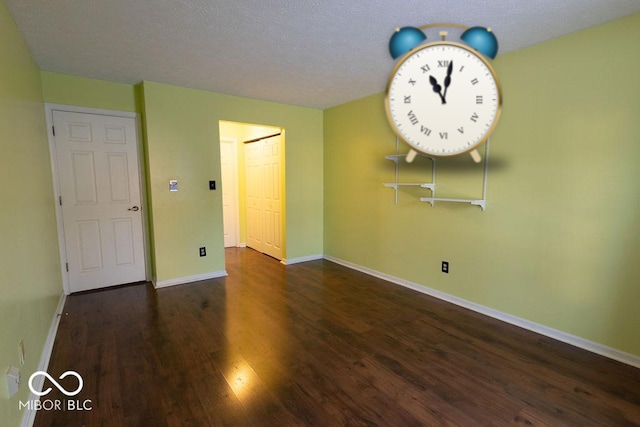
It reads **11:02**
